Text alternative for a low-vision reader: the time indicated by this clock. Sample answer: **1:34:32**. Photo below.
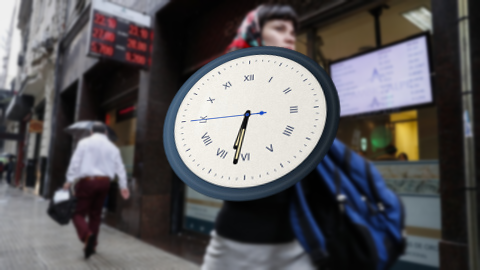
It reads **6:31:45**
